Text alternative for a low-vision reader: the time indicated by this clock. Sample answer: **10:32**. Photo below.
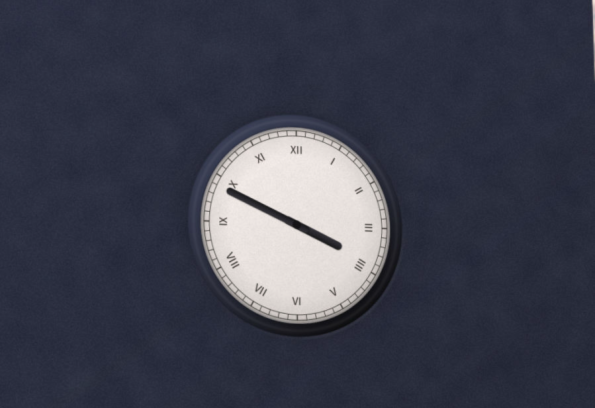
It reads **3:49**
